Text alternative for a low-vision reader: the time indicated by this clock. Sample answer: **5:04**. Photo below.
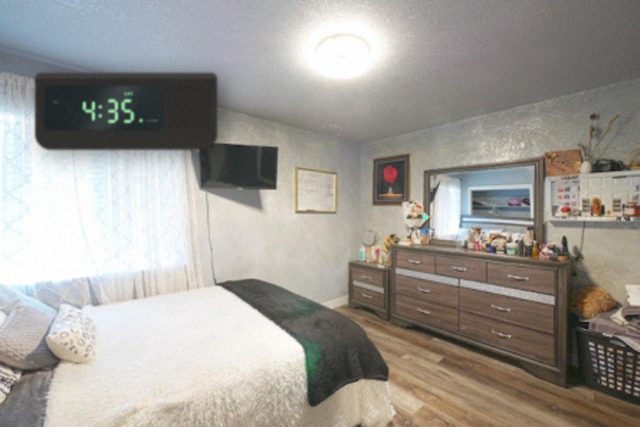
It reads **4:35**
